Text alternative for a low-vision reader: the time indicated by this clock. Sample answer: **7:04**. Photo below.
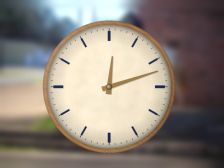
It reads **12:12**
